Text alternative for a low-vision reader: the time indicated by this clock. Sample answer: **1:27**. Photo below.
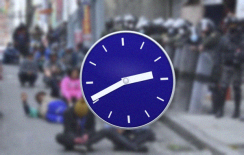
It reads **2:41**
